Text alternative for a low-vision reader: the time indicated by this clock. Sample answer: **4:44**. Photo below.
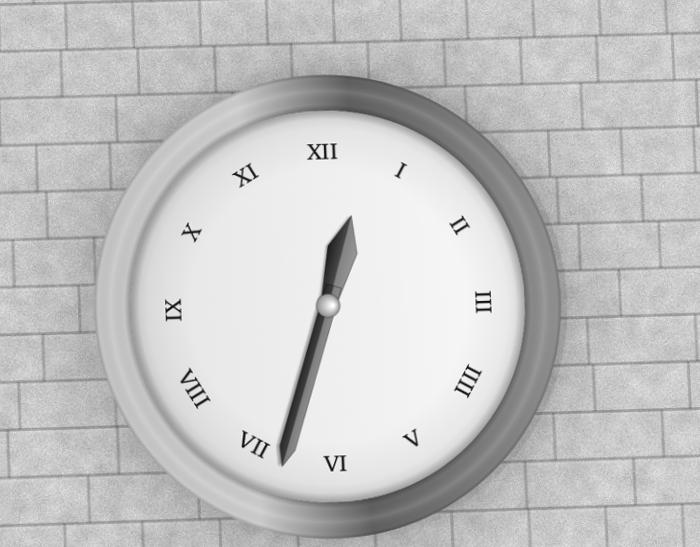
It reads **12:33**
